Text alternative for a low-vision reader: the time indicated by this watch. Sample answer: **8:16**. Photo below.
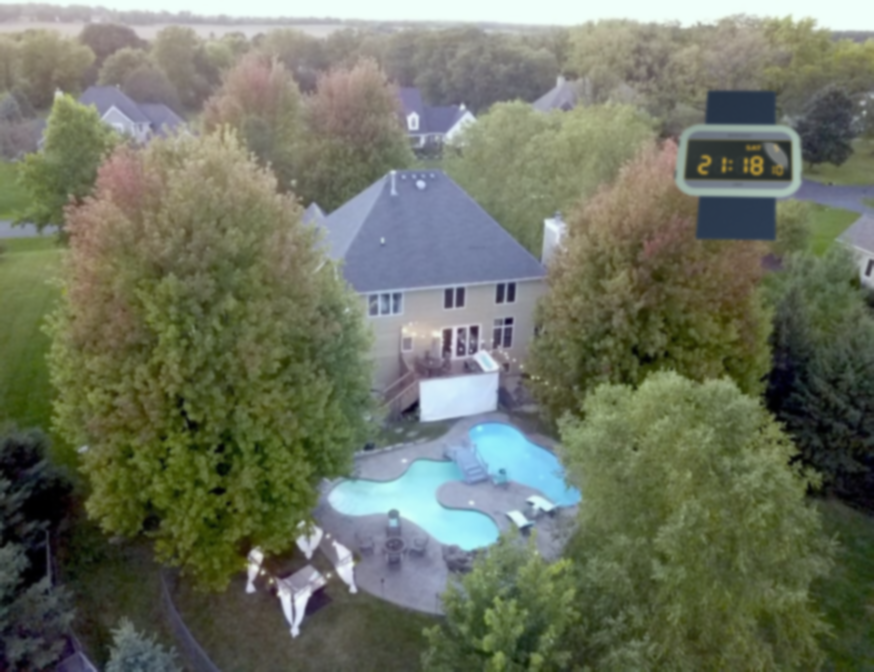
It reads **21:18**
